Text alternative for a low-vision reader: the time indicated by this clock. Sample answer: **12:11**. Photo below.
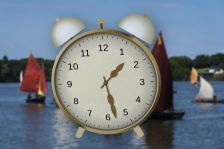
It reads **1:28**
